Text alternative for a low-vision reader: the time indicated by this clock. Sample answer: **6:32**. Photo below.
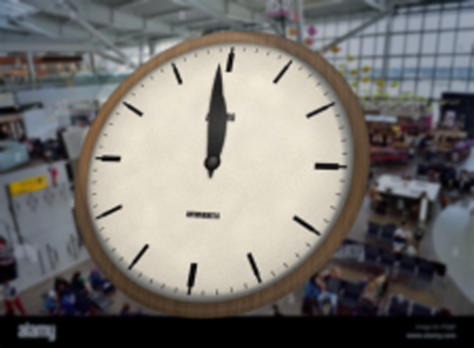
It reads **11:59**
